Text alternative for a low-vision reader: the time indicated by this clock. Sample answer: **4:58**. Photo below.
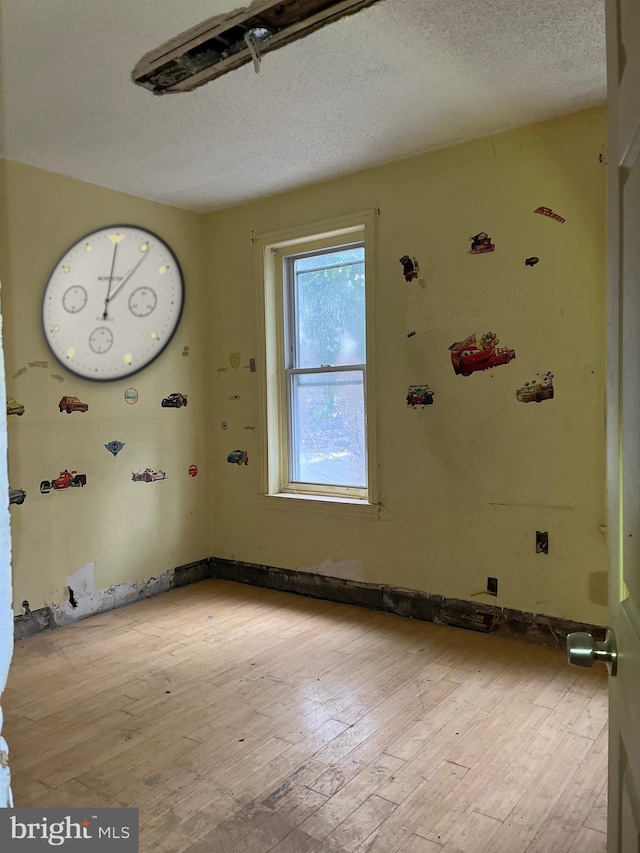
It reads **1:06**
